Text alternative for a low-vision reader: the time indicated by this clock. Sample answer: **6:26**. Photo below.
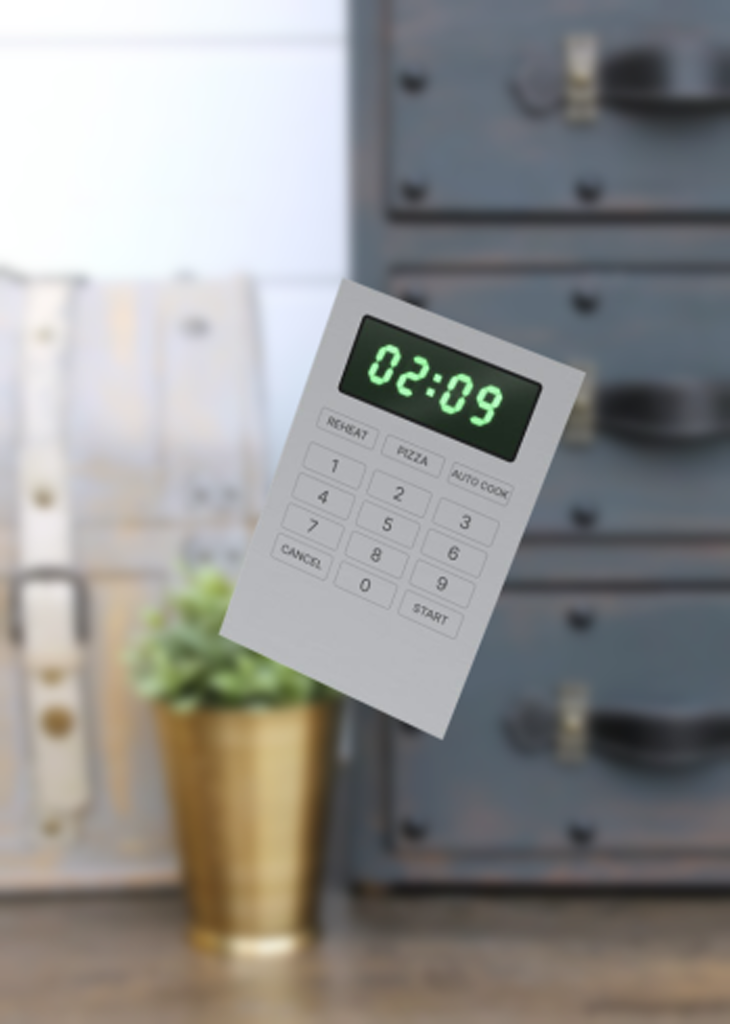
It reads **2:09**
